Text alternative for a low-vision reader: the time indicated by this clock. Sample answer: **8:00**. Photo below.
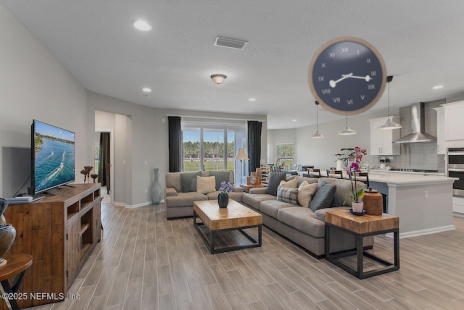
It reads **8:17**
